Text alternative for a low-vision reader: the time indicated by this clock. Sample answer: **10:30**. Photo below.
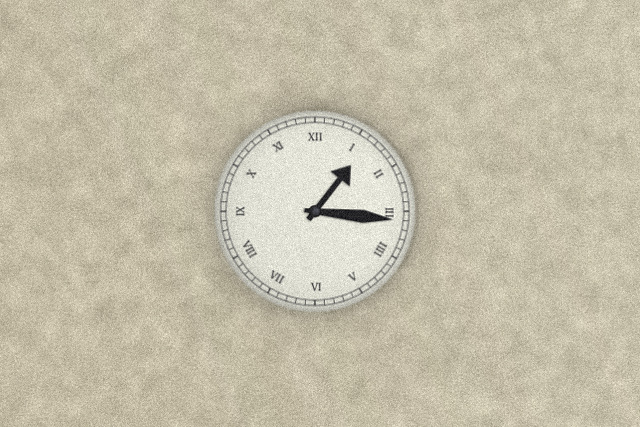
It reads **1:16**
